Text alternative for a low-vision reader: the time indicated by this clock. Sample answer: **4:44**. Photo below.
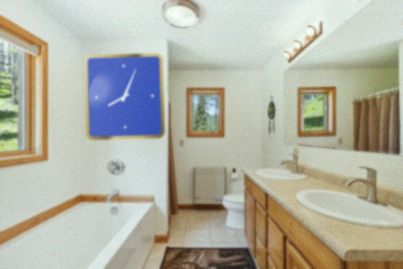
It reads **8:04**
